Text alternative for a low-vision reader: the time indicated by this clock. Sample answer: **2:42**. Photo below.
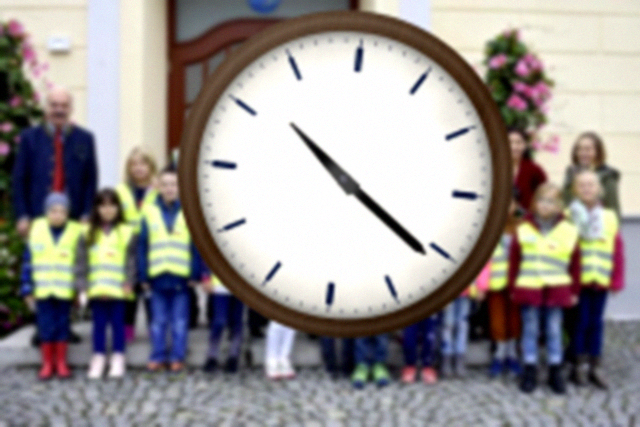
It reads **10:21**
